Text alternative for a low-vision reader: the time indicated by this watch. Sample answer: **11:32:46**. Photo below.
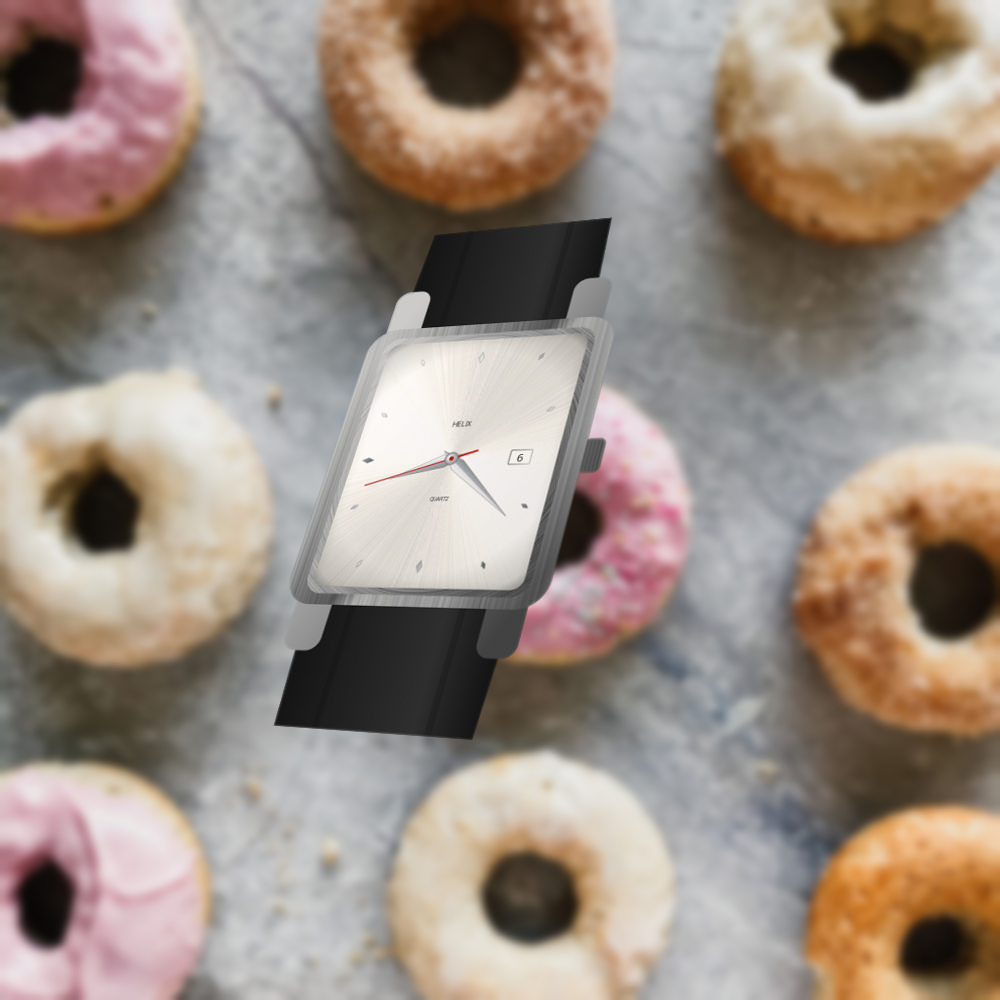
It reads **8:21:42**
